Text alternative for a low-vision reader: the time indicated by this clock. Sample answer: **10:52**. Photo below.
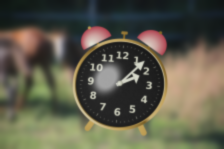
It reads **2:07**
